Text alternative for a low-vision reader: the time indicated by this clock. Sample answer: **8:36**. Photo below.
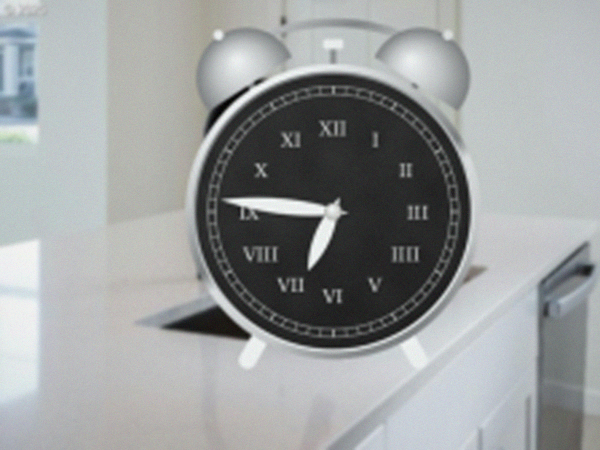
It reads **6:46**
